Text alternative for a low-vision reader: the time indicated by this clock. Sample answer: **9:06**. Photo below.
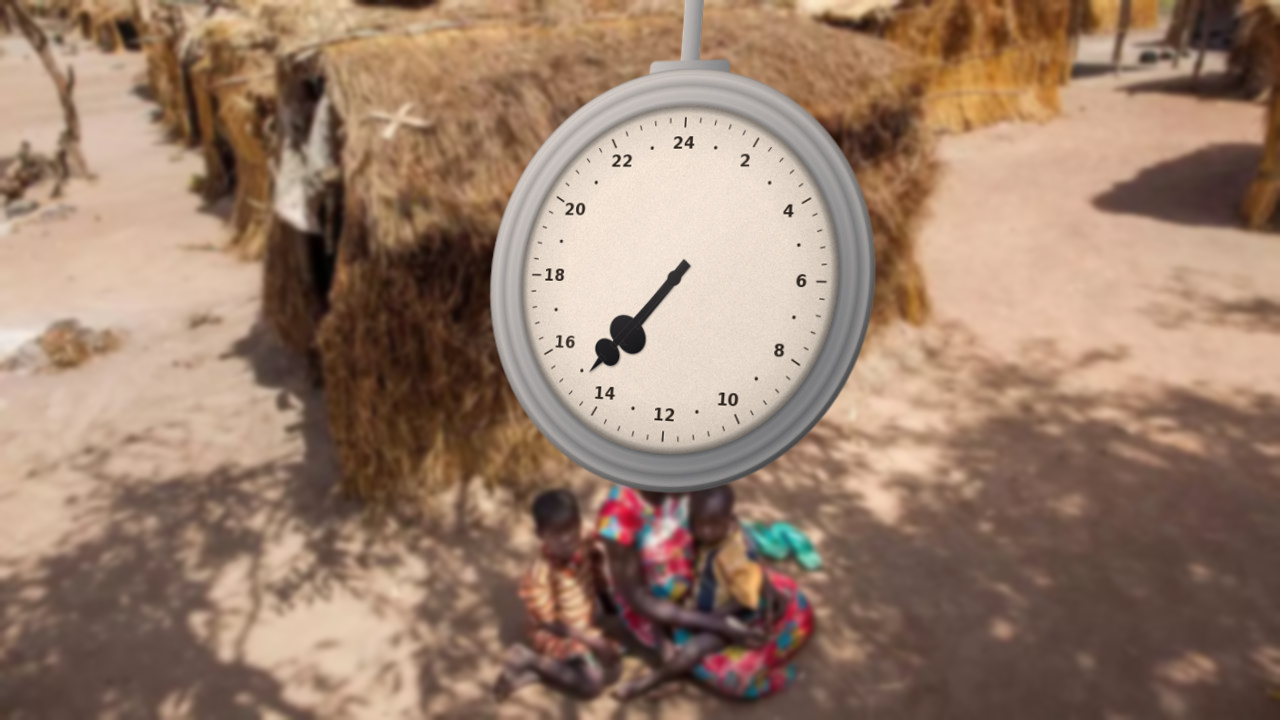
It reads **14:37**
